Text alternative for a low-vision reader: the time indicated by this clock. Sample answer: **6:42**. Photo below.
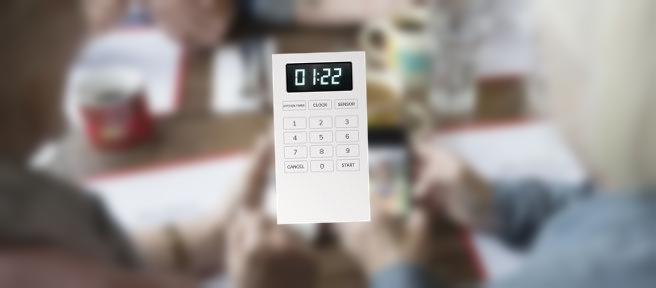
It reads **1:22**
